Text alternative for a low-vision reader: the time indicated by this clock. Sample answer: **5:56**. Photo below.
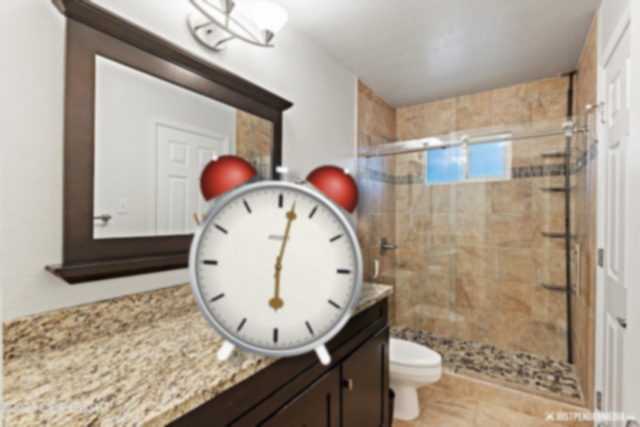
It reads **6:02**
